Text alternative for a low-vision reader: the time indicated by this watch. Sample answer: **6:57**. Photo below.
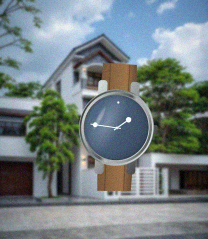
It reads **1:46**
